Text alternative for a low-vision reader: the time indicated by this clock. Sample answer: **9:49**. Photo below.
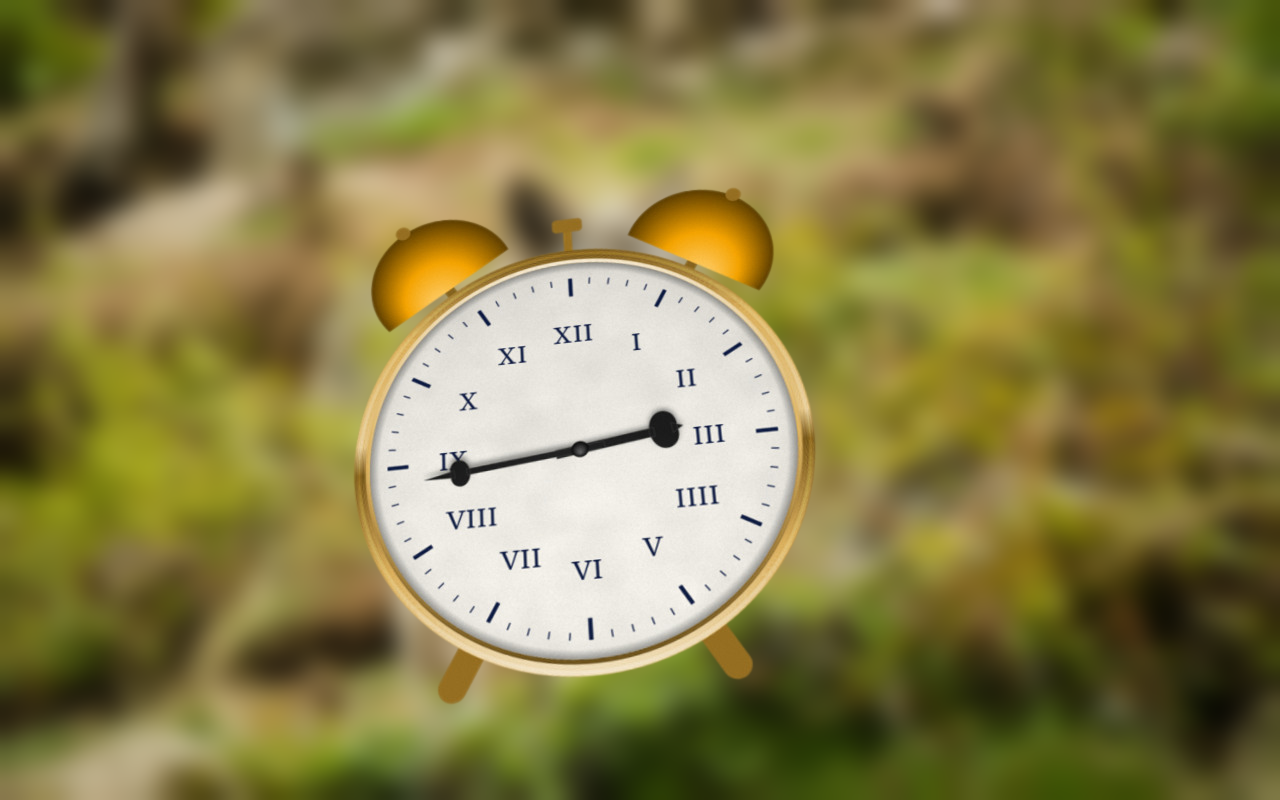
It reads **2:44**
